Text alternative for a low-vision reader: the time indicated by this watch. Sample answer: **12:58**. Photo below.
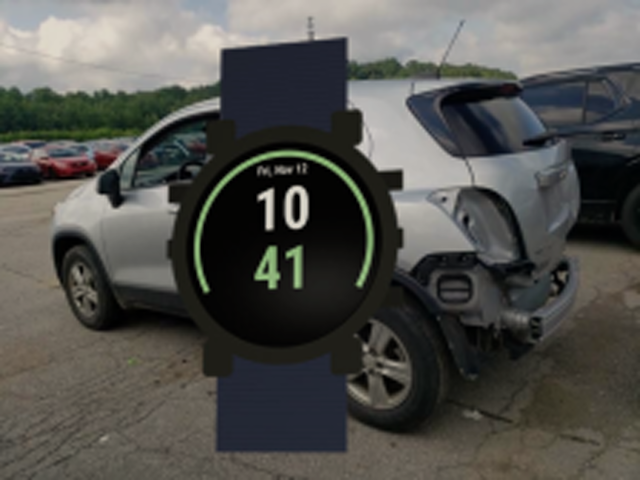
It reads **10:41**
